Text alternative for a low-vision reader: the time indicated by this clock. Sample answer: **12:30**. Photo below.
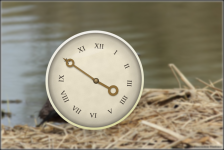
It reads **3:50**
